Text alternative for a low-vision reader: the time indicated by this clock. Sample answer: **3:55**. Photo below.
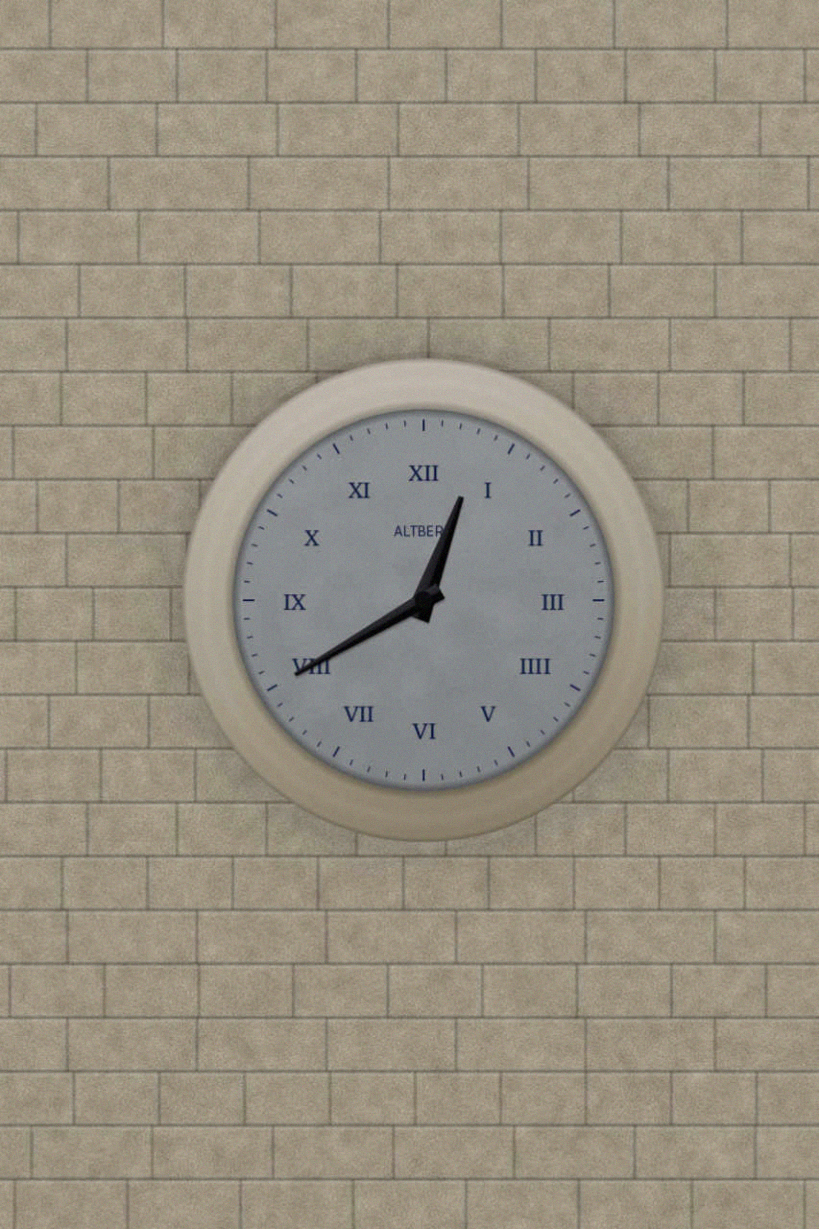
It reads **12:40**
